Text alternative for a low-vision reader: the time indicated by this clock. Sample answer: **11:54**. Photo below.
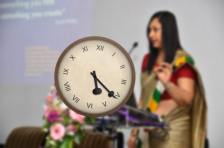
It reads **5:21**
